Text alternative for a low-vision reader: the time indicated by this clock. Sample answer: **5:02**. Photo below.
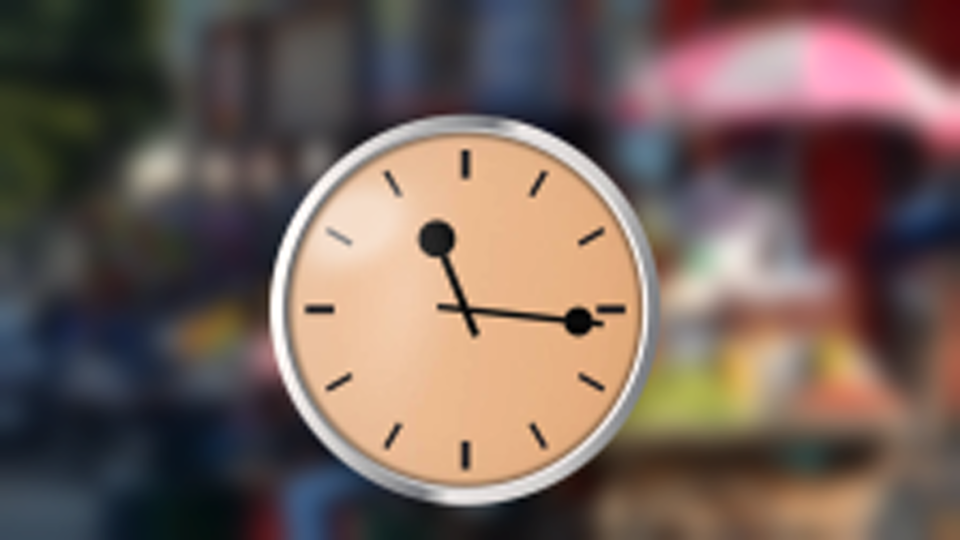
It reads **11:16**
